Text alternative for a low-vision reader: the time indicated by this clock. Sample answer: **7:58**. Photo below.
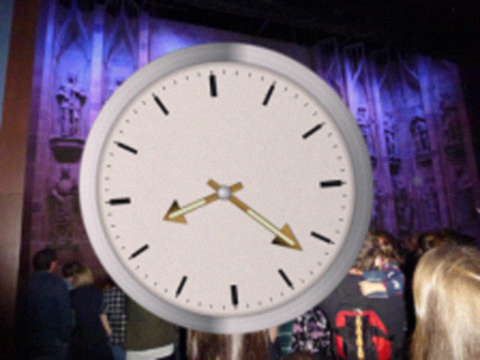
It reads **8:22**
